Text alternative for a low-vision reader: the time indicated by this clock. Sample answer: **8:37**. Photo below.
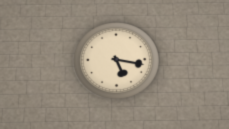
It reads **5:17**
